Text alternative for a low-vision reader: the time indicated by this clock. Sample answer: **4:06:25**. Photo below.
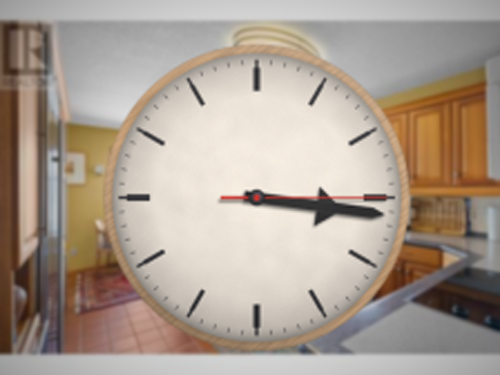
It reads **3:16:15**
